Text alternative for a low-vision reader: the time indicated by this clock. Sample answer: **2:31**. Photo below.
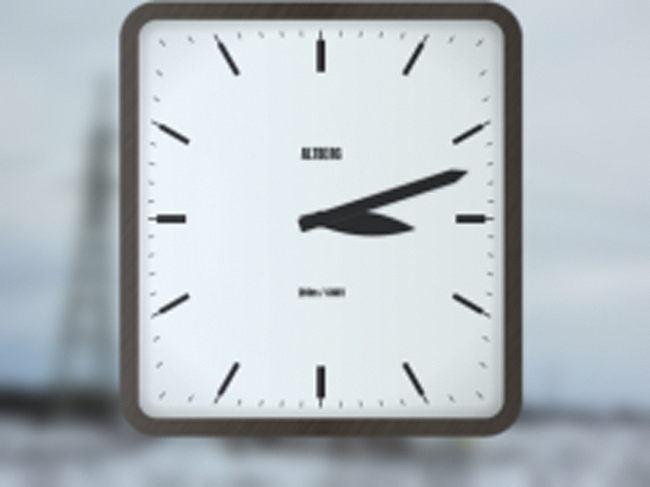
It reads **3:12**
